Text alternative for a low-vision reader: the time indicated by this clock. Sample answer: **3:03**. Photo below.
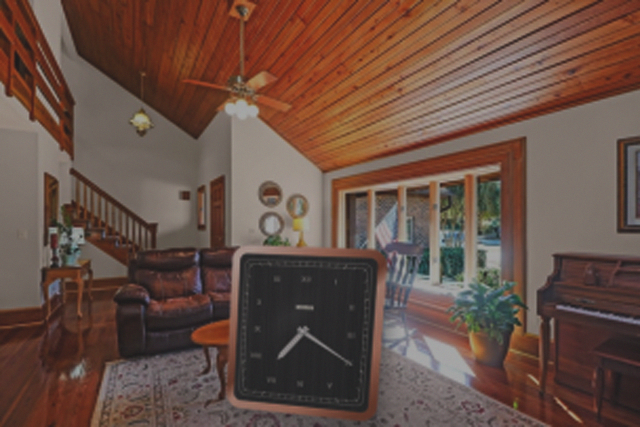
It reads **7:20**
